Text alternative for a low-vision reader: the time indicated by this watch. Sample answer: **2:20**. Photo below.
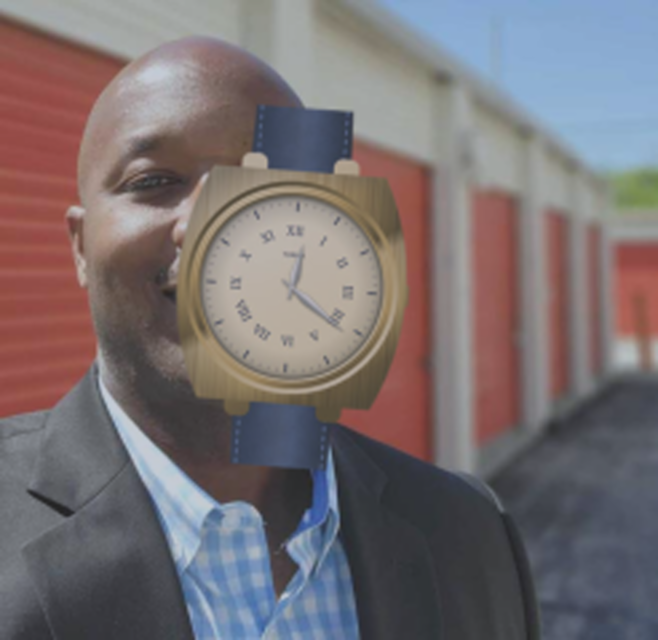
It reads **12:21**
